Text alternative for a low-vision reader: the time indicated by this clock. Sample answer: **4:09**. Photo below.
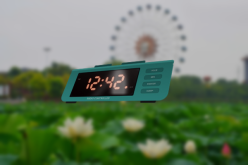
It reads **12:42**
